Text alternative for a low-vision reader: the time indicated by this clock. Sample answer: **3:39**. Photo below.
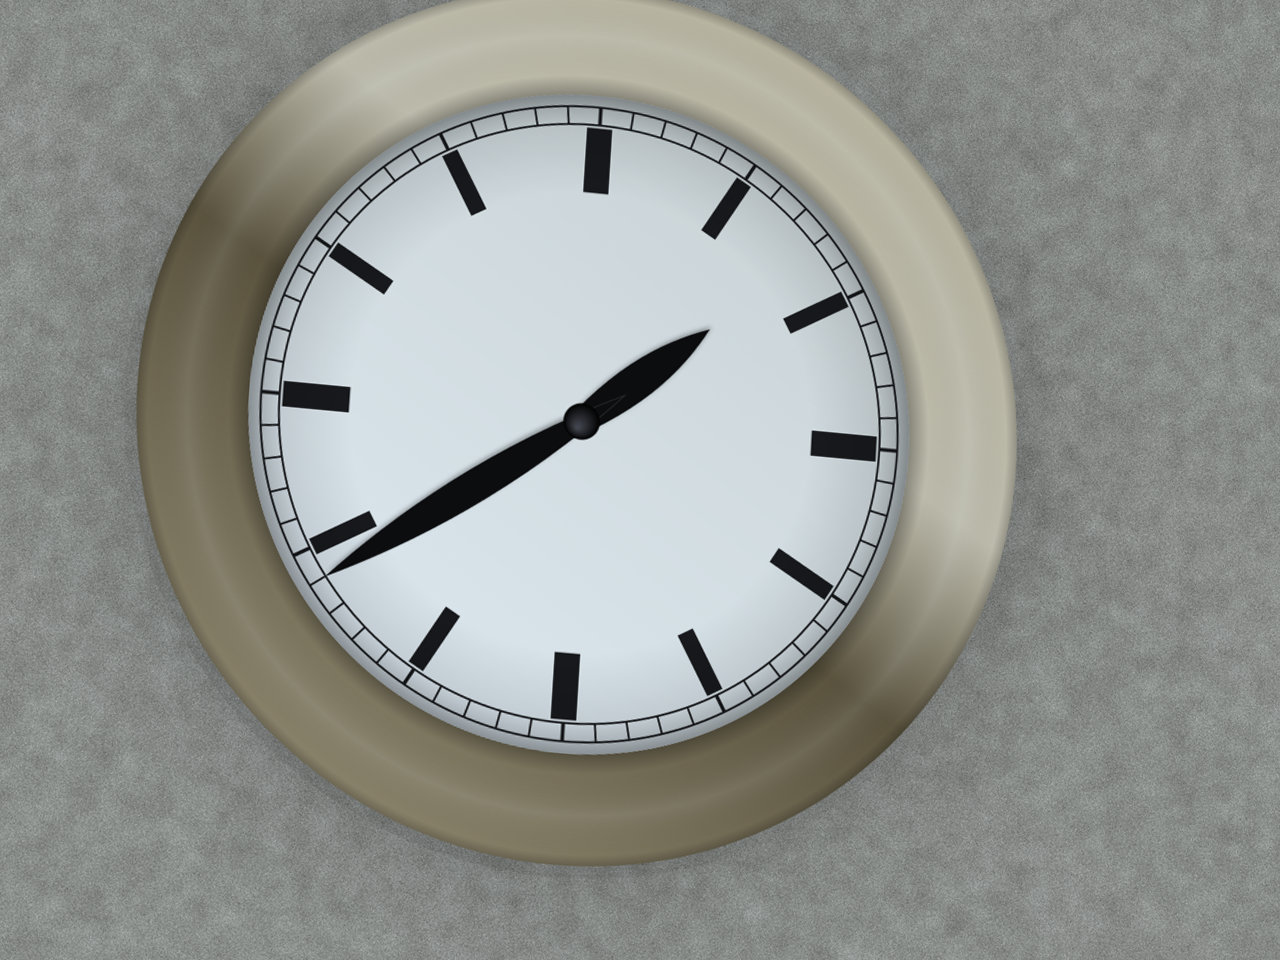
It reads **1:39**
